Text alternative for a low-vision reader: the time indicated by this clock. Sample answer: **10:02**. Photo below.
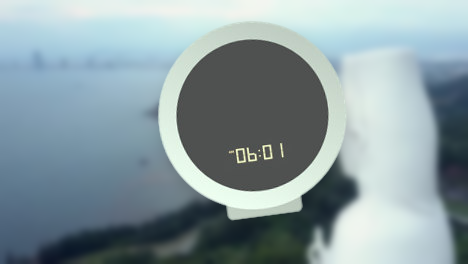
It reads **6:01**
